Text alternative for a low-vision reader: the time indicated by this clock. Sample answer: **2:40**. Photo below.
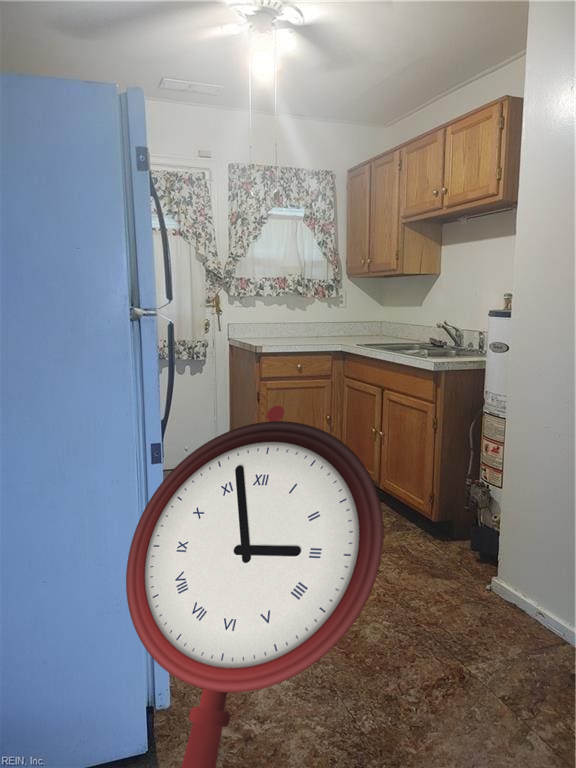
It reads **2:57**
